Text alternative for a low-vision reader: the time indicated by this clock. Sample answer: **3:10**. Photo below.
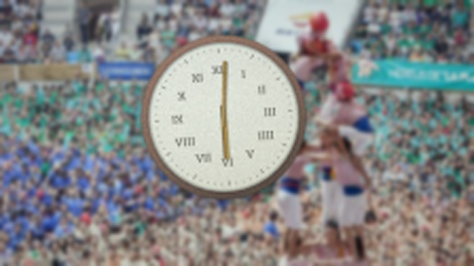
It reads **6:01**
